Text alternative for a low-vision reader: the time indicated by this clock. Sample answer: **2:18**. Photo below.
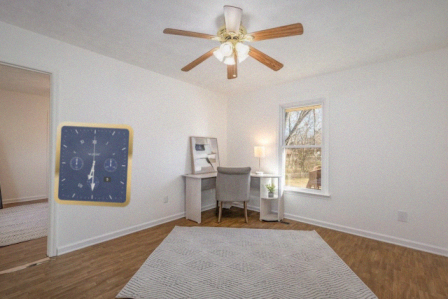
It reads **6:30**
